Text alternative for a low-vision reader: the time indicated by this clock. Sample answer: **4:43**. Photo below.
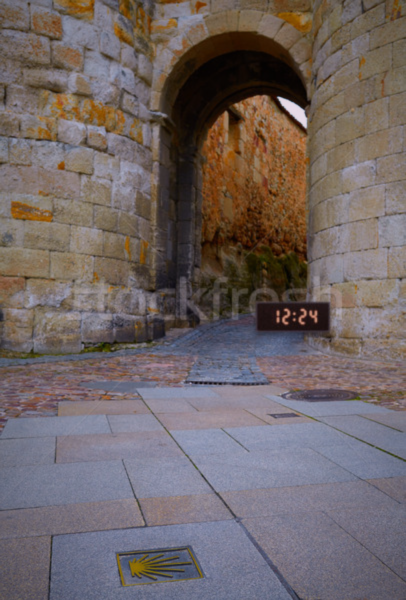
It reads **12:24**
